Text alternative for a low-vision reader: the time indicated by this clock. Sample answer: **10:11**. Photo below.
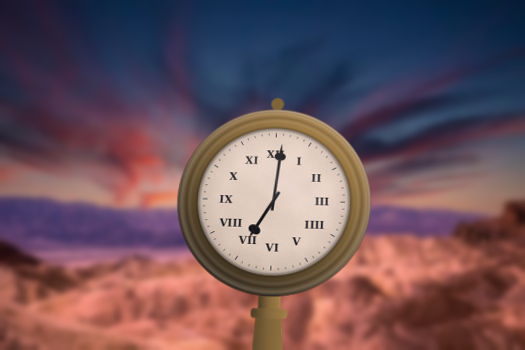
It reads **7:01**
